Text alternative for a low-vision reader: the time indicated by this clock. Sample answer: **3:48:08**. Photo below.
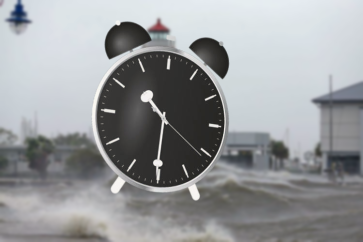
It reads **10:30:21**
